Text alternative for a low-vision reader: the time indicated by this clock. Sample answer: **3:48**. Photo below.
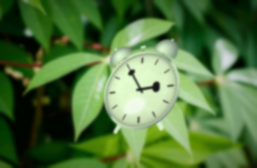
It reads **2:55**
